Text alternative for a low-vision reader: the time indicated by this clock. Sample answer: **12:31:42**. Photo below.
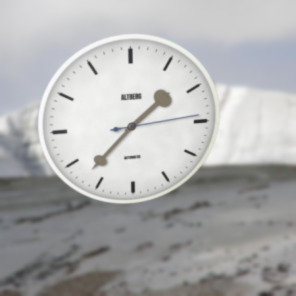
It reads **1:37:14**
